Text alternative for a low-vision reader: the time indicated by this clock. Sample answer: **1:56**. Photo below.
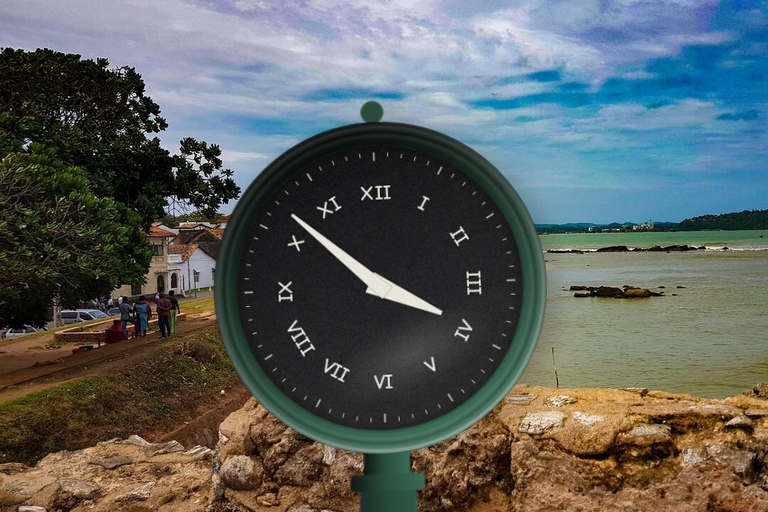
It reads **3:52**
